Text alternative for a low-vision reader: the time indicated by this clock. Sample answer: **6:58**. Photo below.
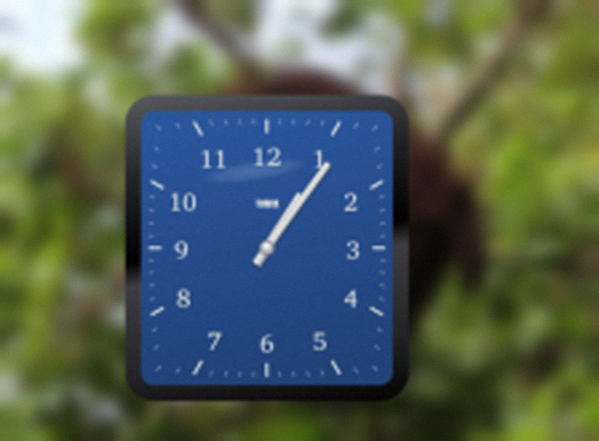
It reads **1:06**
